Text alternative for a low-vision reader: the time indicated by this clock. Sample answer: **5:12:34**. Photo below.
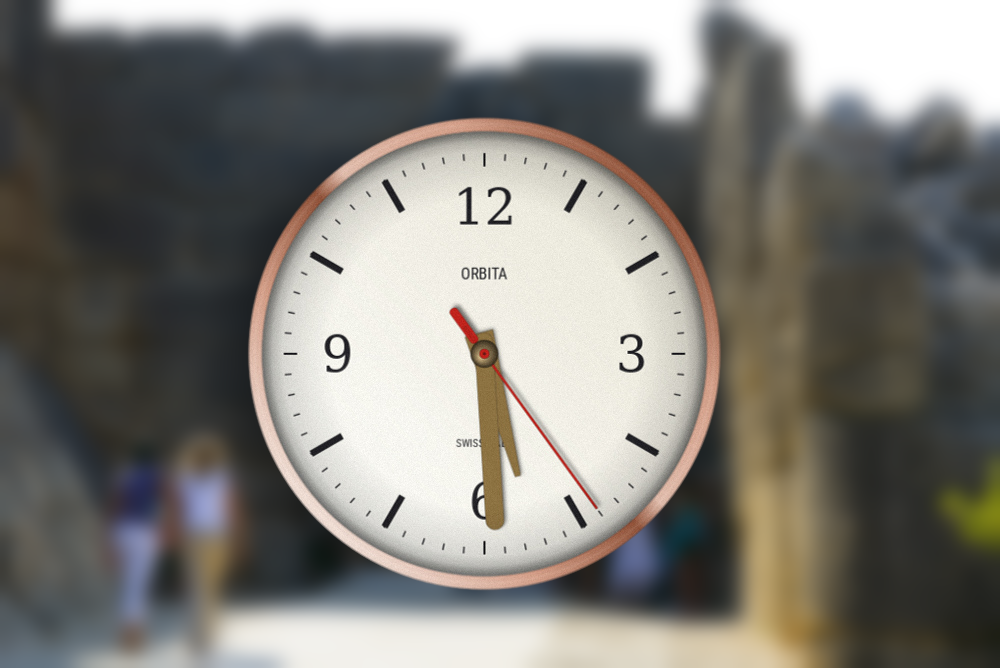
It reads **5:29:24**
